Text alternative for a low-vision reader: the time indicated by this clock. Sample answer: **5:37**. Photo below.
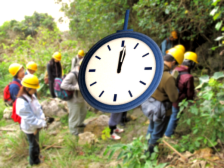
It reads **12:01**
